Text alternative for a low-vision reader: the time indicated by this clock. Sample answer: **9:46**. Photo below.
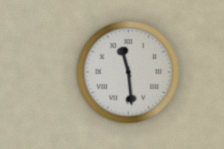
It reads **11:29**
